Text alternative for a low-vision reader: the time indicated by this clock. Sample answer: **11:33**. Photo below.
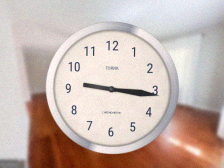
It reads **9:16**
